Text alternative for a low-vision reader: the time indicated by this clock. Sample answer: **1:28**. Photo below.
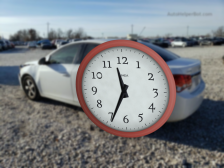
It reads **11:34**
